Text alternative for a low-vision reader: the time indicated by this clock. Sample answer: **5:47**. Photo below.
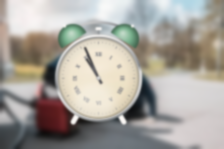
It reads **10:56**
